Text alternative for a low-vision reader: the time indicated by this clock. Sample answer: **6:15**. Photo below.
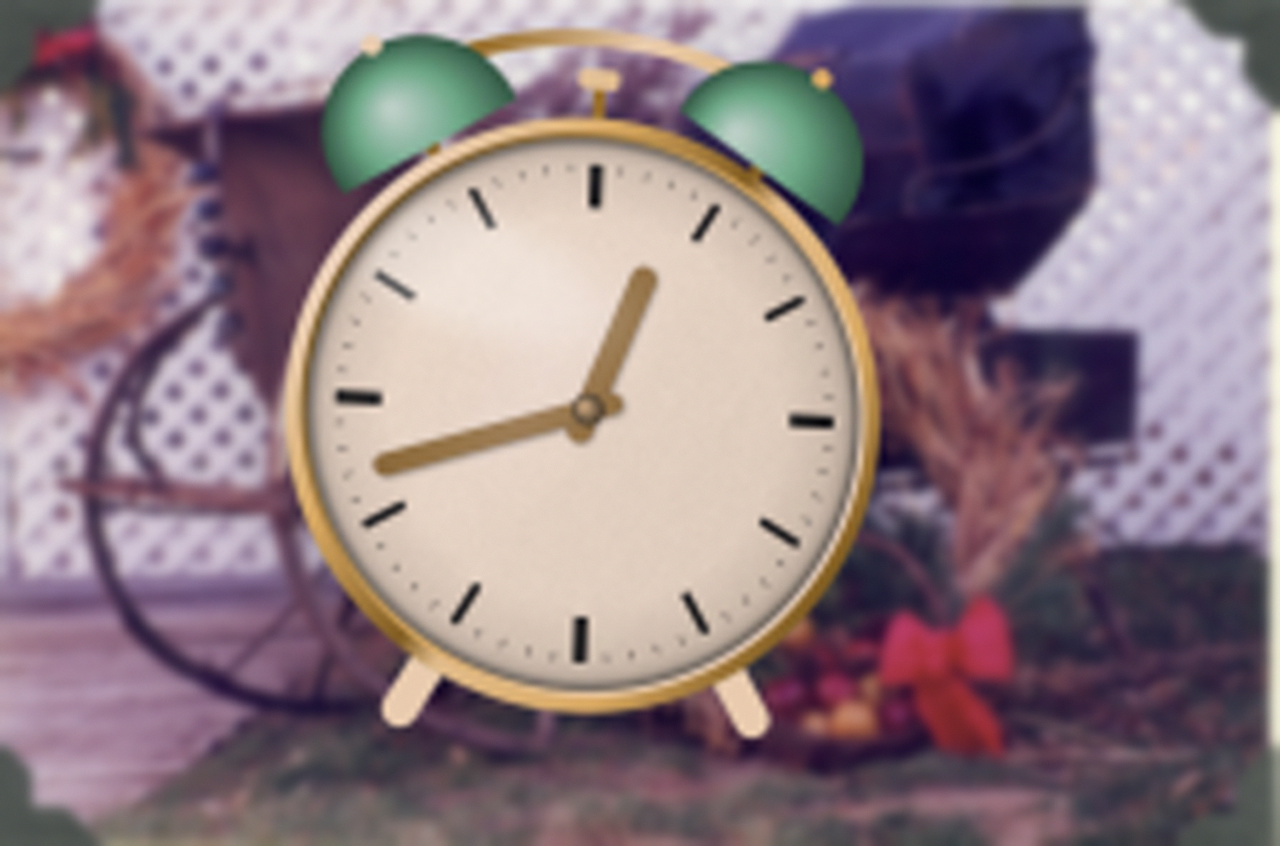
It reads **12:42**
